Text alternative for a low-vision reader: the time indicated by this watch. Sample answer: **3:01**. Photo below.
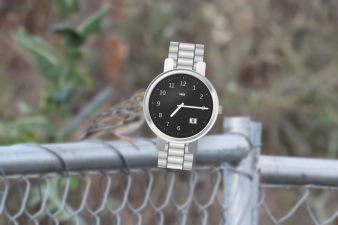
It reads **7:15**
